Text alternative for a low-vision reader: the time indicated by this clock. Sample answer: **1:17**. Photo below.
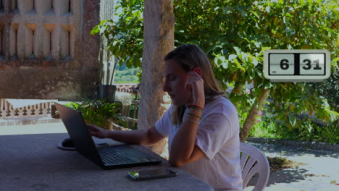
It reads **6:31**
